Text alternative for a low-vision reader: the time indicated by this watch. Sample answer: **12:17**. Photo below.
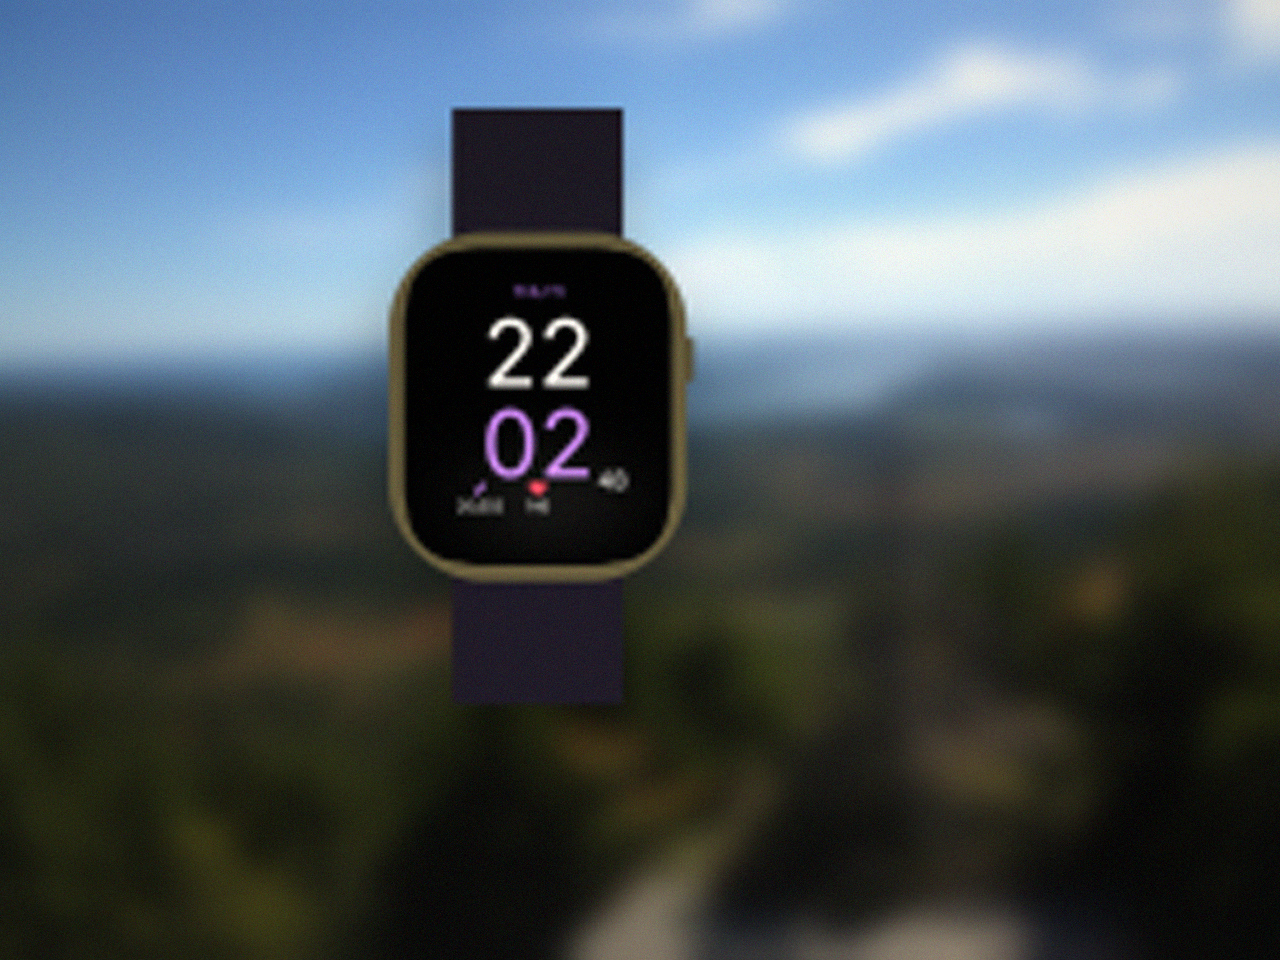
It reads **22:02**
